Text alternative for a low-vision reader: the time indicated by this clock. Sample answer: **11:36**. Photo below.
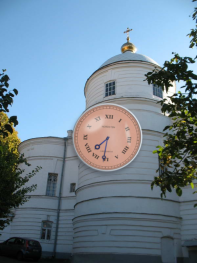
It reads **7:31**
